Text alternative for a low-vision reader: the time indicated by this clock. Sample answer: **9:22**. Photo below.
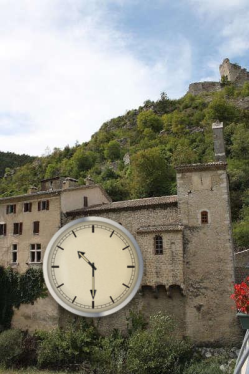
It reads **10:30**
